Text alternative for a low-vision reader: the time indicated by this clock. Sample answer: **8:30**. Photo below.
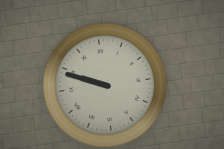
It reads **9:49**
